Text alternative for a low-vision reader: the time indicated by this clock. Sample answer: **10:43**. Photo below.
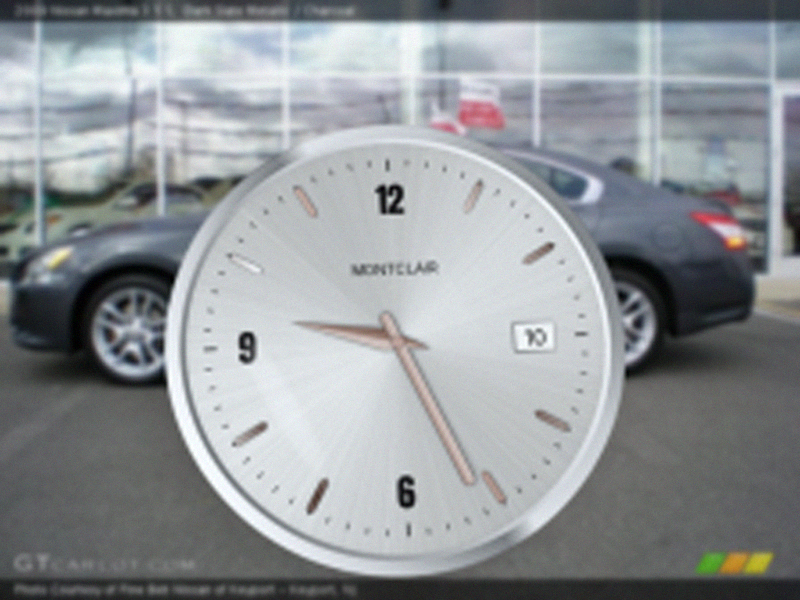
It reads **9:26**
